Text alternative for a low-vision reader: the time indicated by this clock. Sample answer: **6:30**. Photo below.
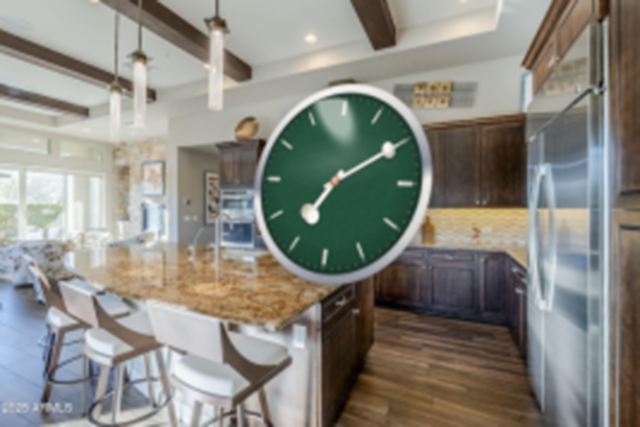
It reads **7:10**
